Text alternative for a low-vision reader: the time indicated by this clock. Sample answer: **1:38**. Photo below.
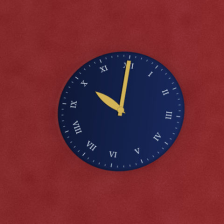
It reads **10:00**
